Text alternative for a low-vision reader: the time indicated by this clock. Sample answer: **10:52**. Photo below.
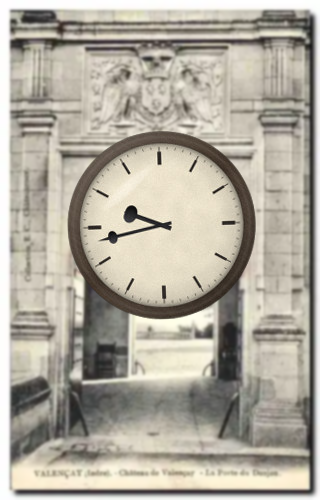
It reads **9:43**
